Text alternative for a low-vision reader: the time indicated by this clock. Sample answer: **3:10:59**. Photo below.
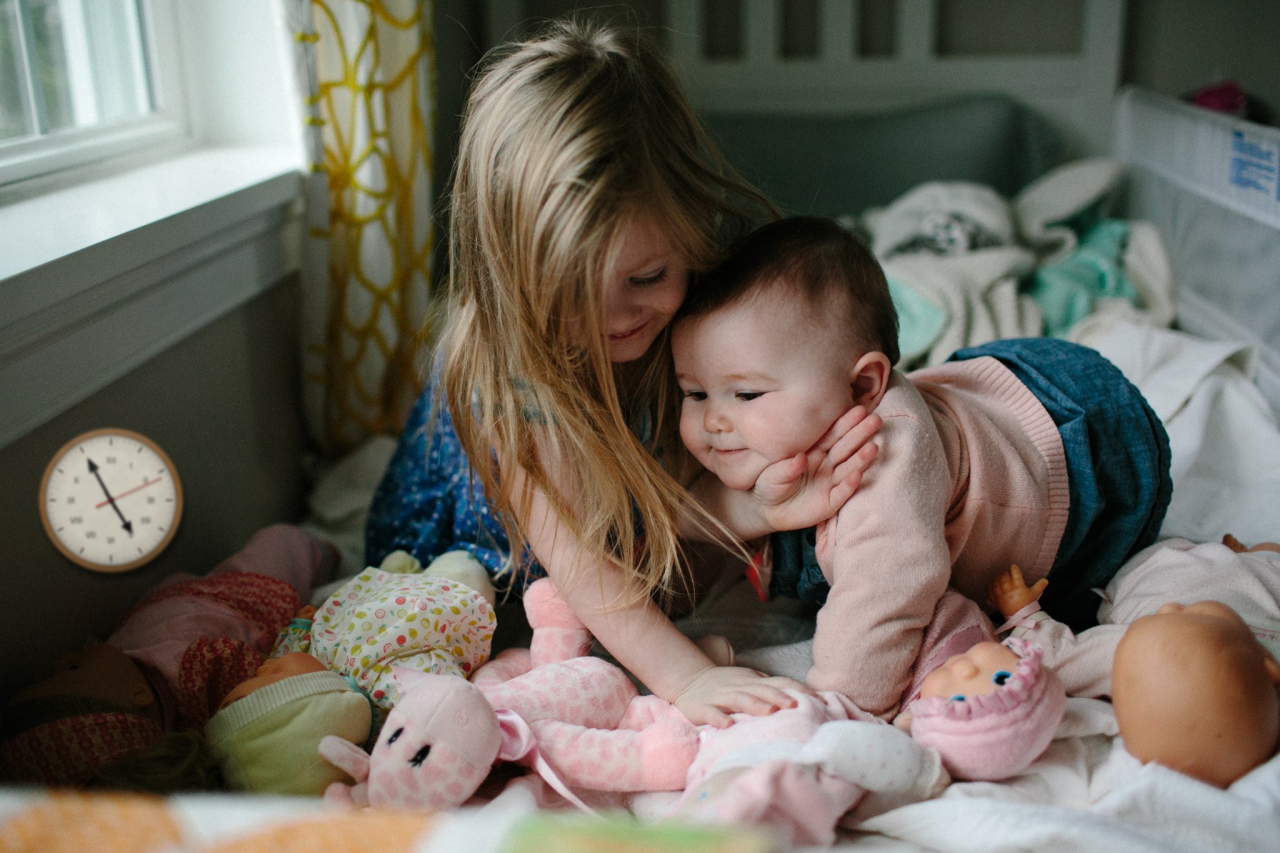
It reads **4:55:11**
